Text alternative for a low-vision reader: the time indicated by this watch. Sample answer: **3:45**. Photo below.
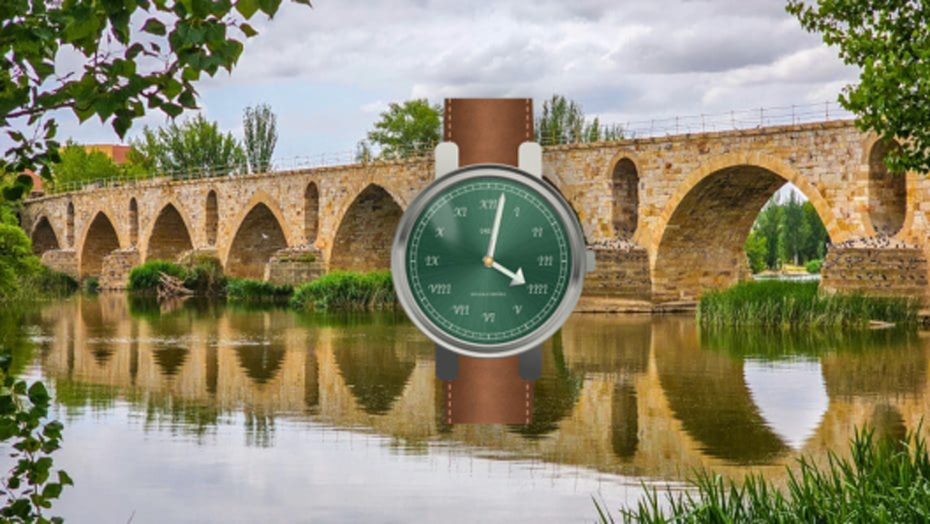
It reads **4:02**
